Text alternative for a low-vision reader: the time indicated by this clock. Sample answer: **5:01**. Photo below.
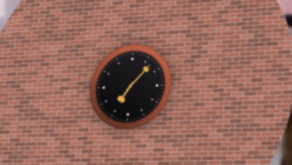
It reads **7:07**
